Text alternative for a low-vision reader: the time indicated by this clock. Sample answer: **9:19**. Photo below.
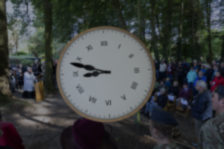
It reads **8:48**
